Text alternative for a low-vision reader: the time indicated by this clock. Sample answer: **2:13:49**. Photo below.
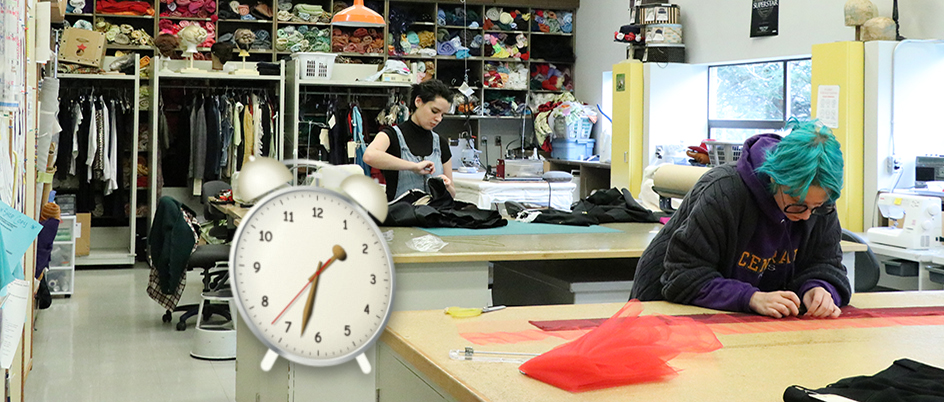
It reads **1:32:37**
